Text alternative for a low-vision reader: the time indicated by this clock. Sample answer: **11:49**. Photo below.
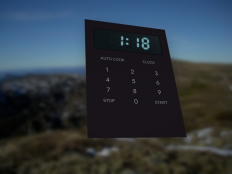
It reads **1:18**
